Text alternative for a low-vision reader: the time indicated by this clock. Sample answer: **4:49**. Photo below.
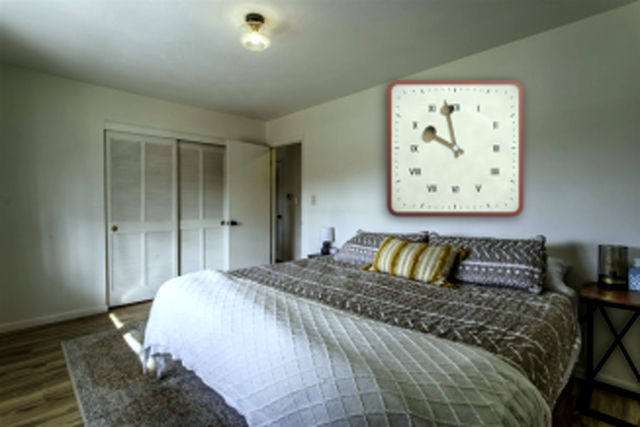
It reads **9:58**
